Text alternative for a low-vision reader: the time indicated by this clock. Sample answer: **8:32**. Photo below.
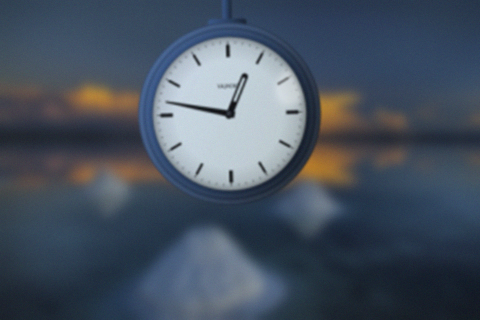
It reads **12:47**
